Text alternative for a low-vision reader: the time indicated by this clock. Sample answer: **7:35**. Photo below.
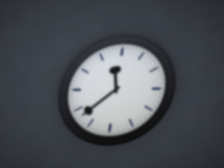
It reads **11:38**
